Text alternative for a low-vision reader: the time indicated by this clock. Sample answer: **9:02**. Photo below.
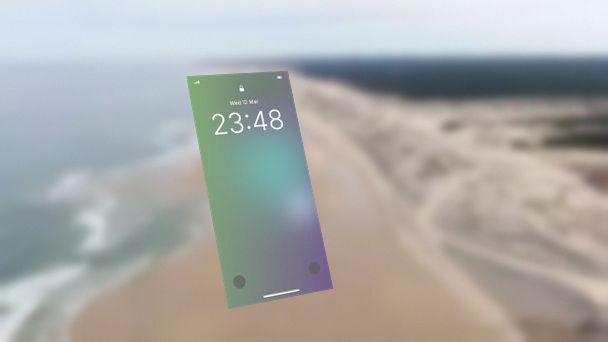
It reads **23:48**
